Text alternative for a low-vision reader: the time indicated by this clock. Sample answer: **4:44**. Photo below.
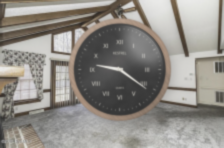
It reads **9:21**
